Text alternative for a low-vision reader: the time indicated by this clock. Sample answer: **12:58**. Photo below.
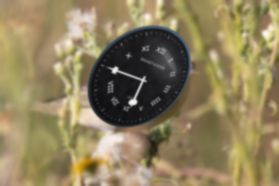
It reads **5:45**
